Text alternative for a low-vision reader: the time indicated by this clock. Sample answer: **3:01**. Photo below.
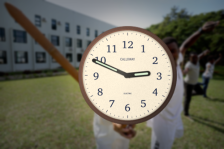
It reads **2:49**
